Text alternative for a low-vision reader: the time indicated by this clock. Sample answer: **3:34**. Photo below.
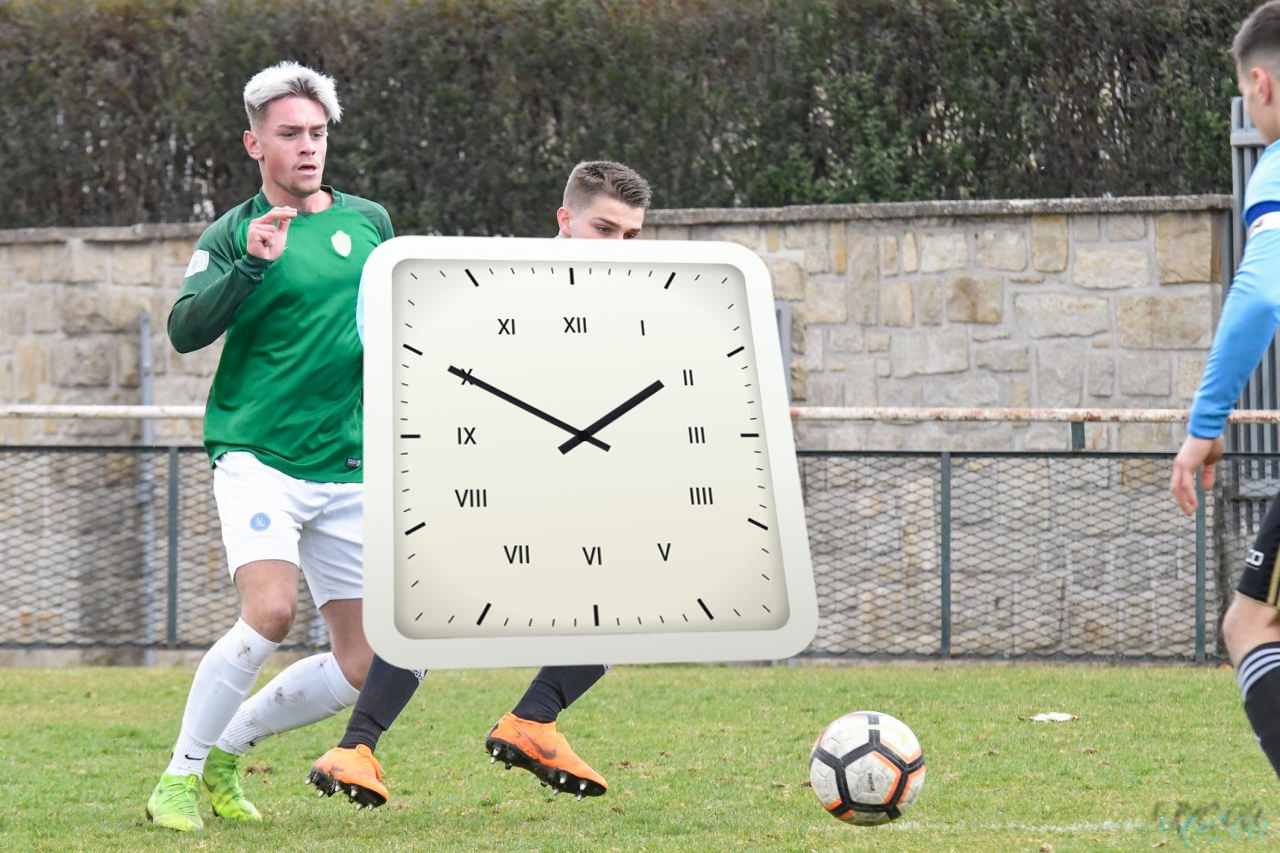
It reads **1:50**
